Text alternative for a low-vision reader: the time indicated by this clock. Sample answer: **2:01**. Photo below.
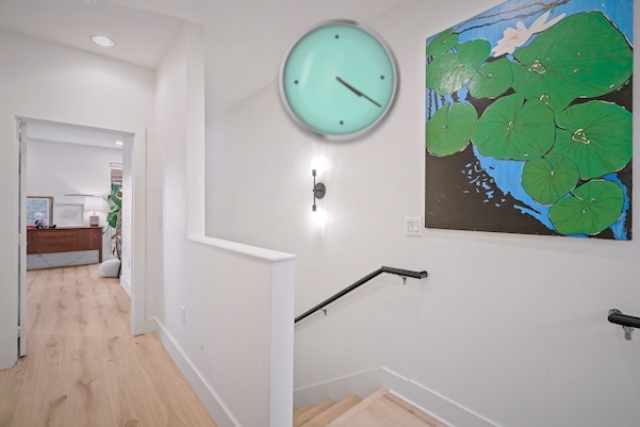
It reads **4:21**
